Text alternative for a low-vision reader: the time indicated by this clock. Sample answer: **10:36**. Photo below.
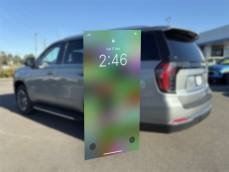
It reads **2:46**
